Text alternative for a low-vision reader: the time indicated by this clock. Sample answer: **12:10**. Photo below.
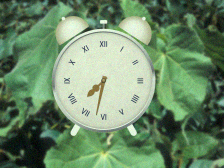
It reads **7:32**
